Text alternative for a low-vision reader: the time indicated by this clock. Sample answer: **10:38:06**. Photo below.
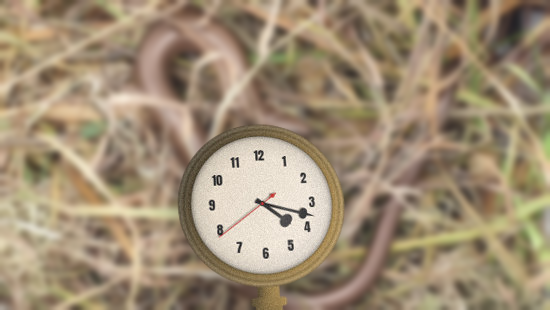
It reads **4:17:39**
